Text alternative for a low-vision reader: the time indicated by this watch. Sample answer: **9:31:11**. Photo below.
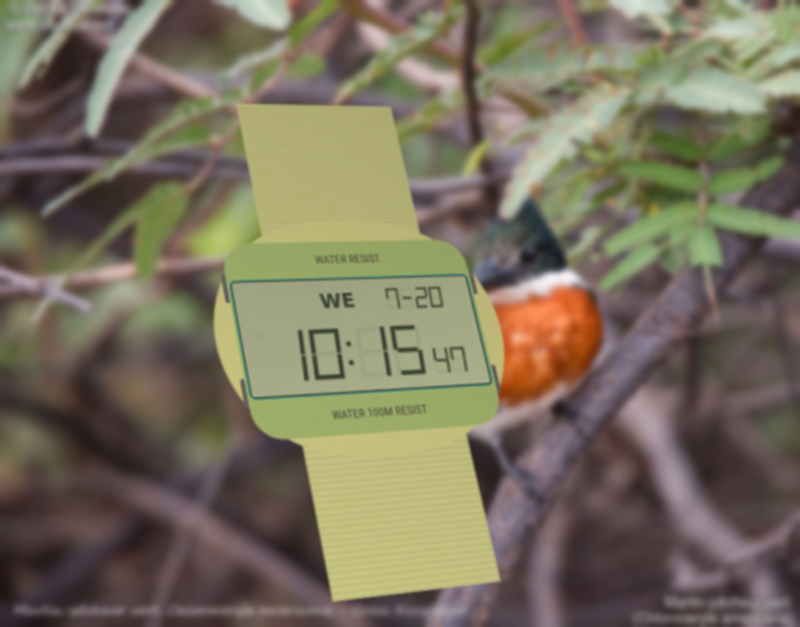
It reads **10:15:47**
